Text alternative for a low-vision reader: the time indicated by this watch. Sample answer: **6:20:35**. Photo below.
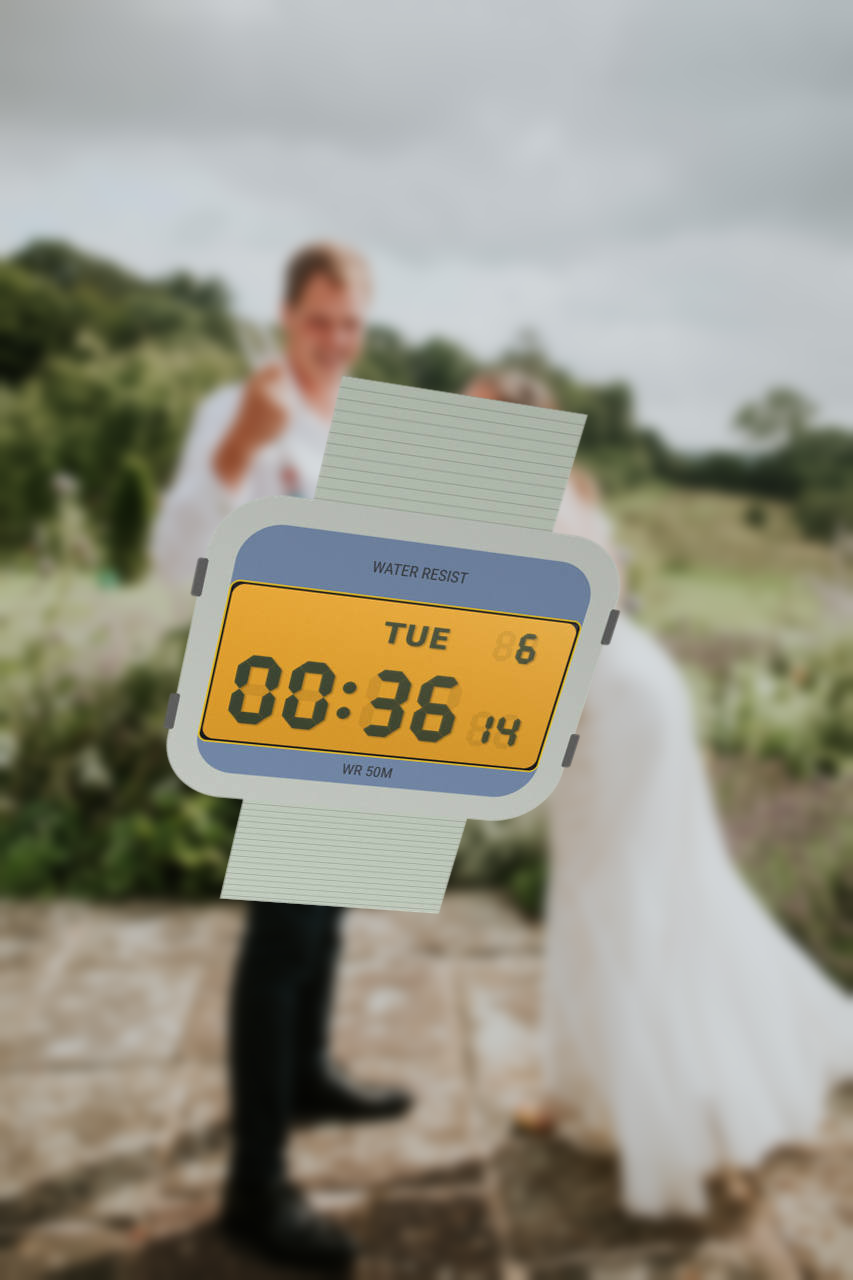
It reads **0:36:14**
